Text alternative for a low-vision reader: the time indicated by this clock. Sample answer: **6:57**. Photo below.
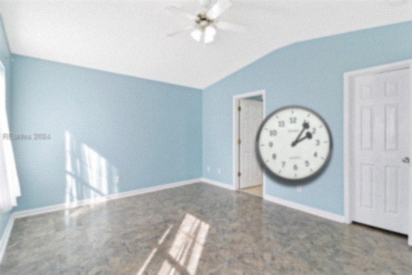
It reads **2:06**
